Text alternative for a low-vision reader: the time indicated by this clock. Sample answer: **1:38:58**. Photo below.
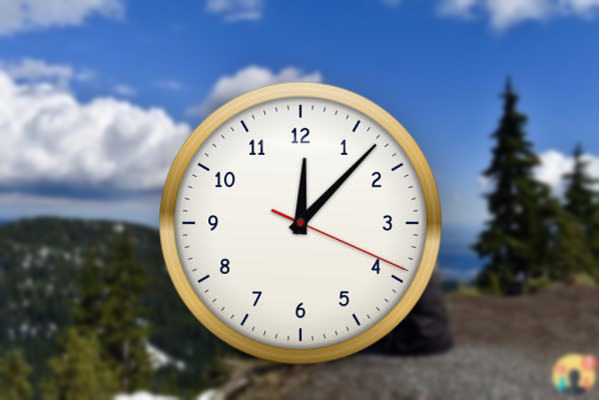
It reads **12:07:19**
